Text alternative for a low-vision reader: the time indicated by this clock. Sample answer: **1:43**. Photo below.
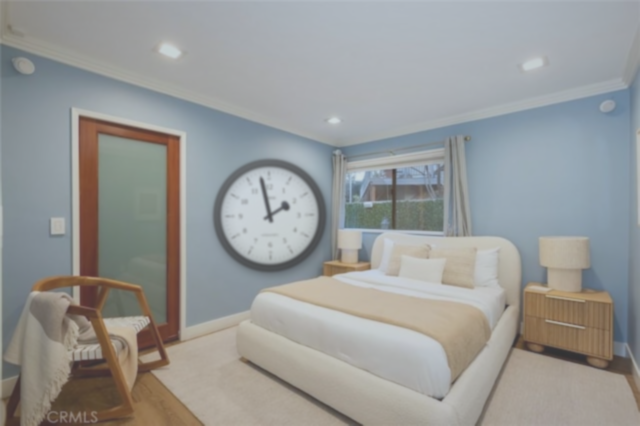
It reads **1:58**
